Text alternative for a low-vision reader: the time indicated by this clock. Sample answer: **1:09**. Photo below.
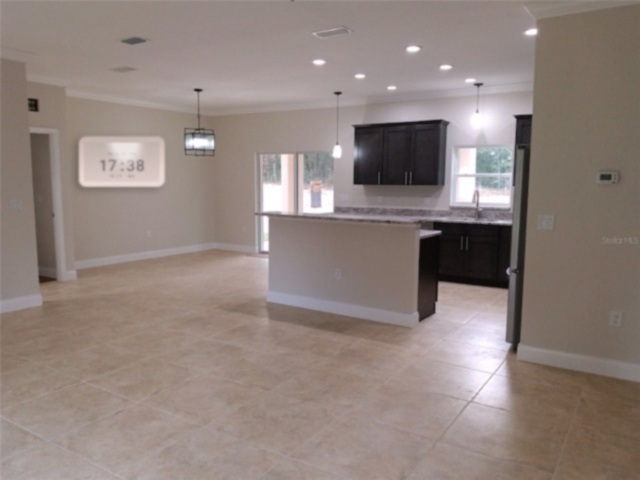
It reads **17:38**
